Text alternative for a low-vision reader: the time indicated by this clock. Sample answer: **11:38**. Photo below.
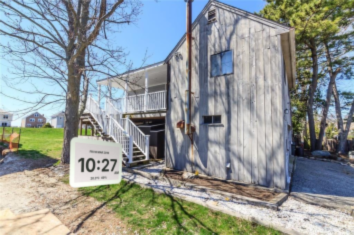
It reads **10:27**
